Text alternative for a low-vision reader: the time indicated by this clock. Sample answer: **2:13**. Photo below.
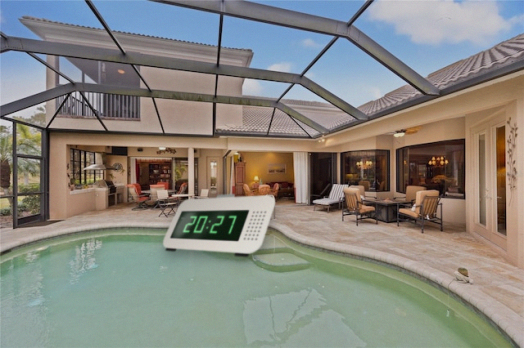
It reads **20:27**
